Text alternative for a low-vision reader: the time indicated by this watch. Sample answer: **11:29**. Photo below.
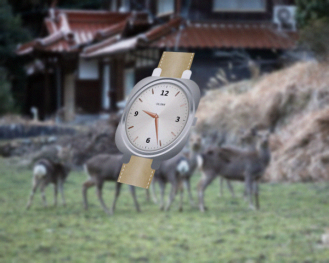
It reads **9:26**
